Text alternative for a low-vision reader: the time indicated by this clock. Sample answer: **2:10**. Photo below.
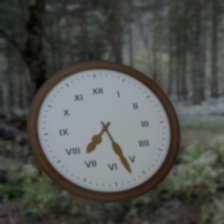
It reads **7:27**
